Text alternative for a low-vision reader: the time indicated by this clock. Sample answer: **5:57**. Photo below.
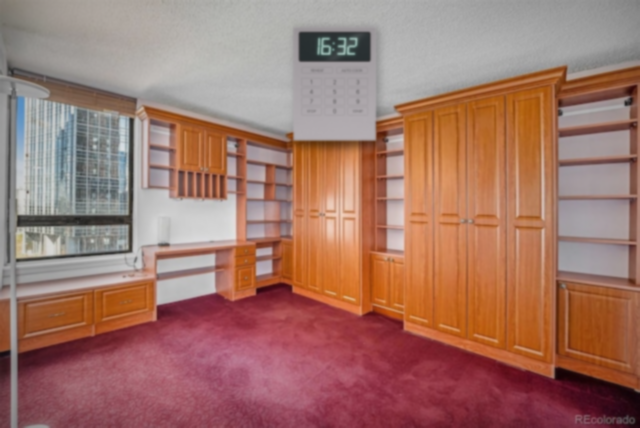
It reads **16:32**
